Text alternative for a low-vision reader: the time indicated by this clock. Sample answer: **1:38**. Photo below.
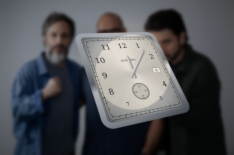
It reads **12:07**
